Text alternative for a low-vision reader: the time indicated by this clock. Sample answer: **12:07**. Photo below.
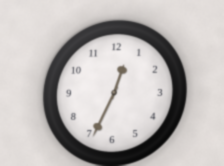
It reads **12:34**
